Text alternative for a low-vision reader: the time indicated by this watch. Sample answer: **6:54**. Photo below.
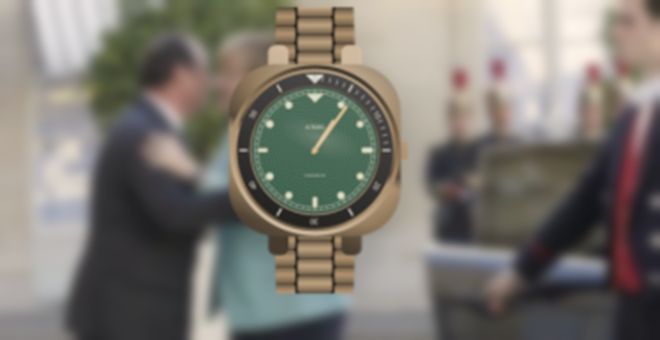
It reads **1:06**
